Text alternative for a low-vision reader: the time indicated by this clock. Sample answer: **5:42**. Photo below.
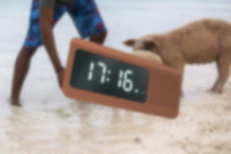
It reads **17:16**
